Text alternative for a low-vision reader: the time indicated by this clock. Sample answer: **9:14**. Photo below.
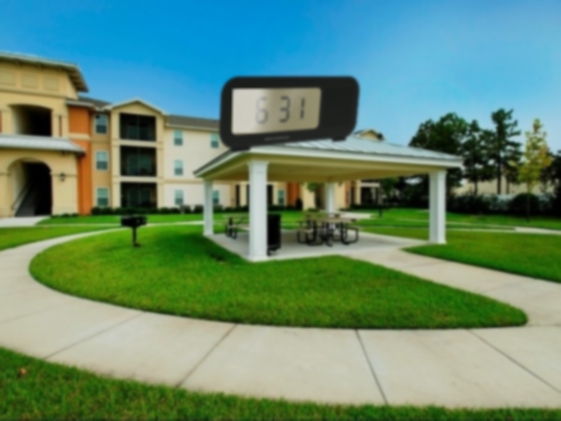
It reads **6:31**
